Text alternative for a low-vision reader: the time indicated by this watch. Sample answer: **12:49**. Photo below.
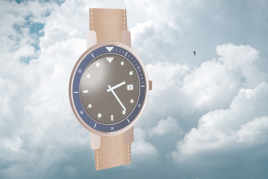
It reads **2:24**
